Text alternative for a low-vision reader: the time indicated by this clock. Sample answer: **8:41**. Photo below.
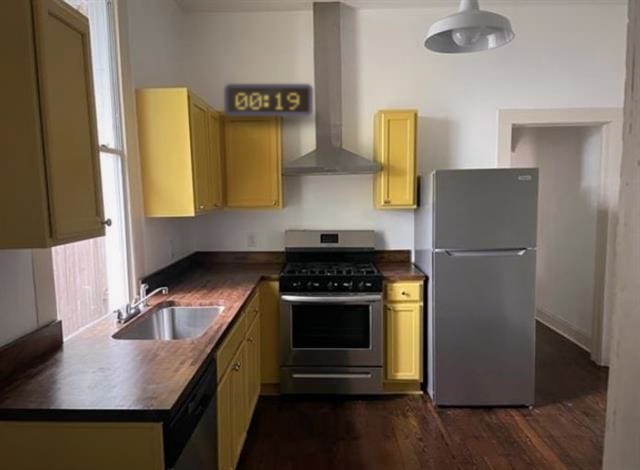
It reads **0:19**
